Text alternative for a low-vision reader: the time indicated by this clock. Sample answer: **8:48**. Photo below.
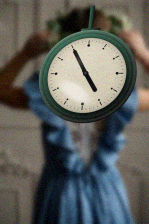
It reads **4:55**
